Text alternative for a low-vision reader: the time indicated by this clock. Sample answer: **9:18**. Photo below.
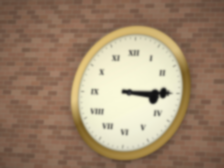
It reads **3:15**
